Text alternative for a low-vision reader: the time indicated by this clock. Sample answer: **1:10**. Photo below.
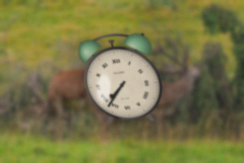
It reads **7:37**
